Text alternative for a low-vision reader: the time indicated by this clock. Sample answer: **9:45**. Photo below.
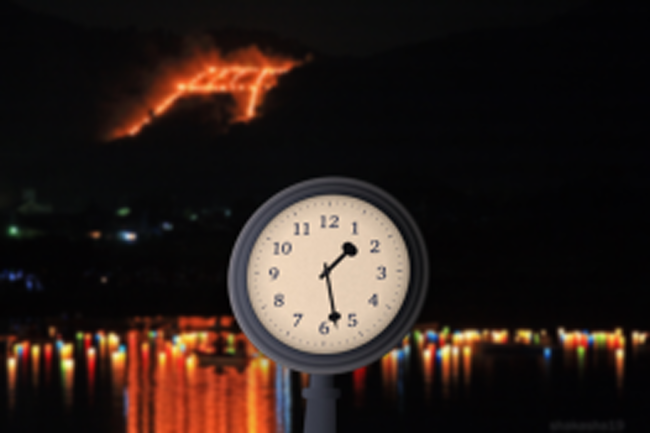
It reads **1:28**
